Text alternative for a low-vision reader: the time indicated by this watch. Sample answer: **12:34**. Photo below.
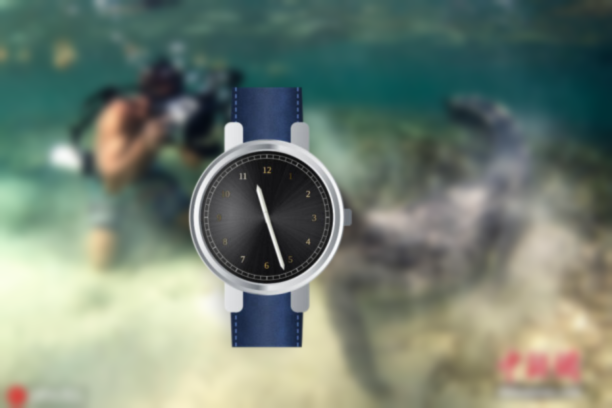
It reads **11:27**
